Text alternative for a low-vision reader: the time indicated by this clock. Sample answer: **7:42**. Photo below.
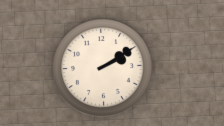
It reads **2:10**
